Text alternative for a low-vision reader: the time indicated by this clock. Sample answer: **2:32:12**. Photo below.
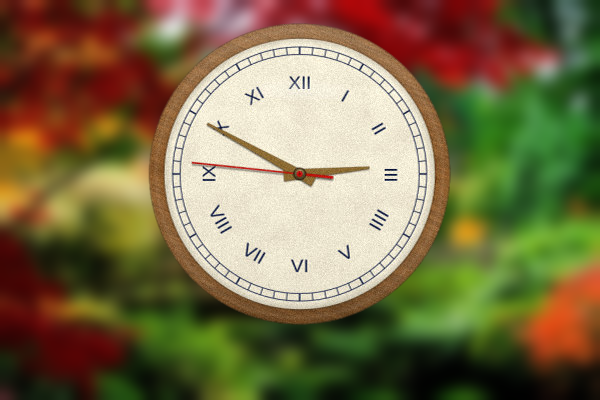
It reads **2:49:46**
